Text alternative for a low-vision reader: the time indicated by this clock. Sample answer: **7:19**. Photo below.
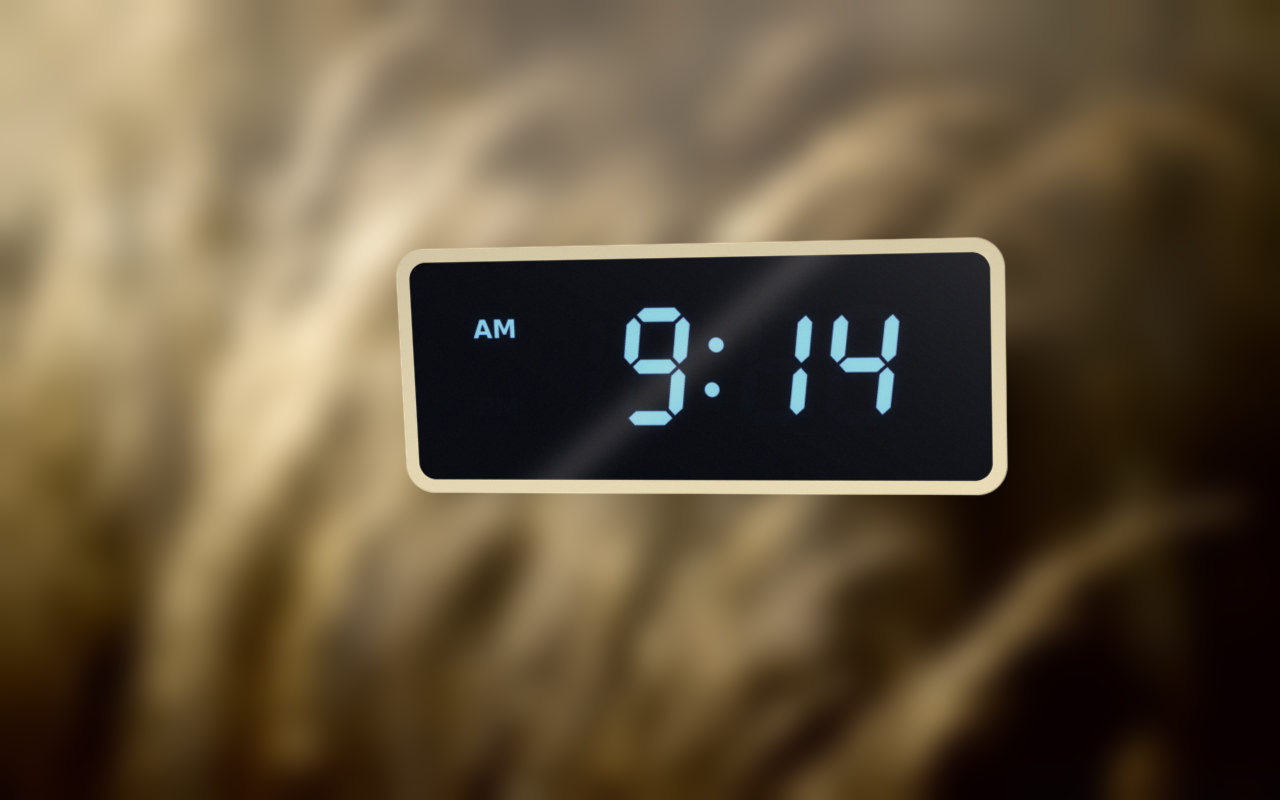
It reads **9:14**
